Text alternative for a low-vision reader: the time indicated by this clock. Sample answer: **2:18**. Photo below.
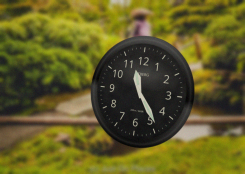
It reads **11:24**
